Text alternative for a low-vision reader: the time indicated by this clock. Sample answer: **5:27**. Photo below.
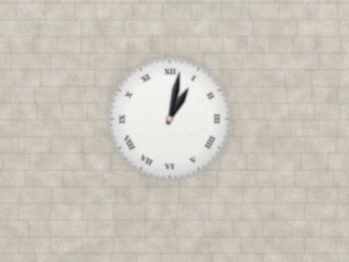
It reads **1:02**
